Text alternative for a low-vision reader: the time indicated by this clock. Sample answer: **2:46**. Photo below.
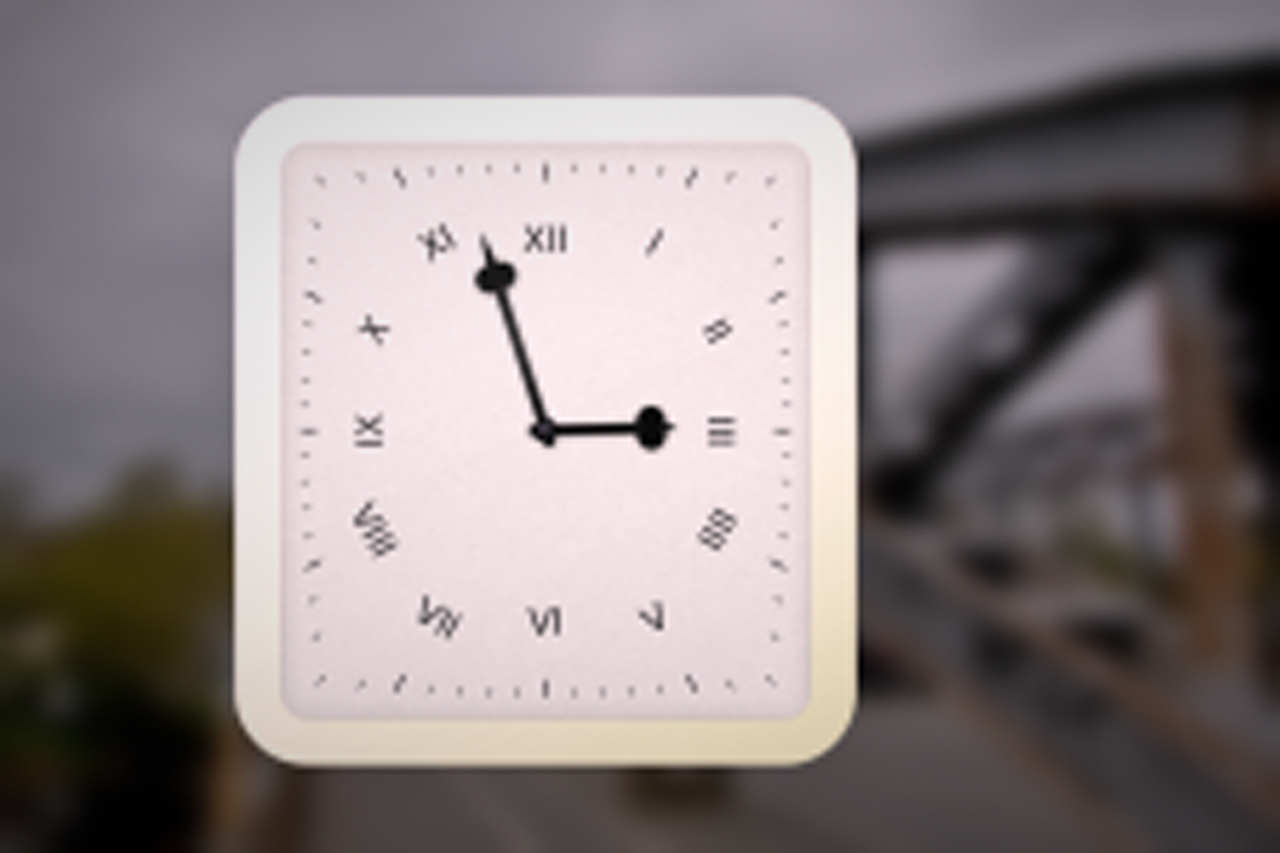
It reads **2:57**
